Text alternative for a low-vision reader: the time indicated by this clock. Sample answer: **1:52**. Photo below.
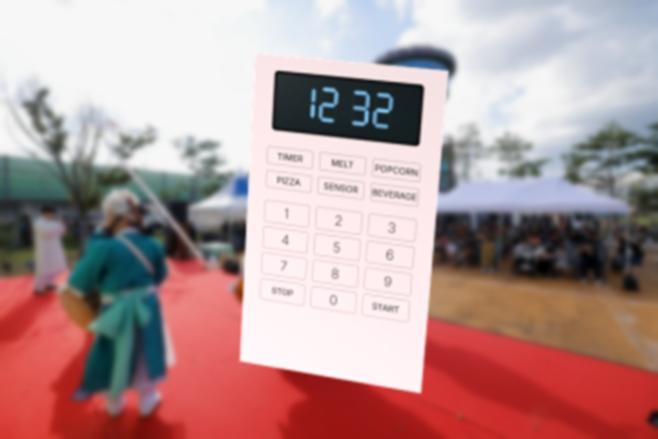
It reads **12:32**
